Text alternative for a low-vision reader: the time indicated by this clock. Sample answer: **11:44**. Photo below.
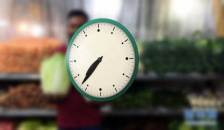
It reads **7:37**
